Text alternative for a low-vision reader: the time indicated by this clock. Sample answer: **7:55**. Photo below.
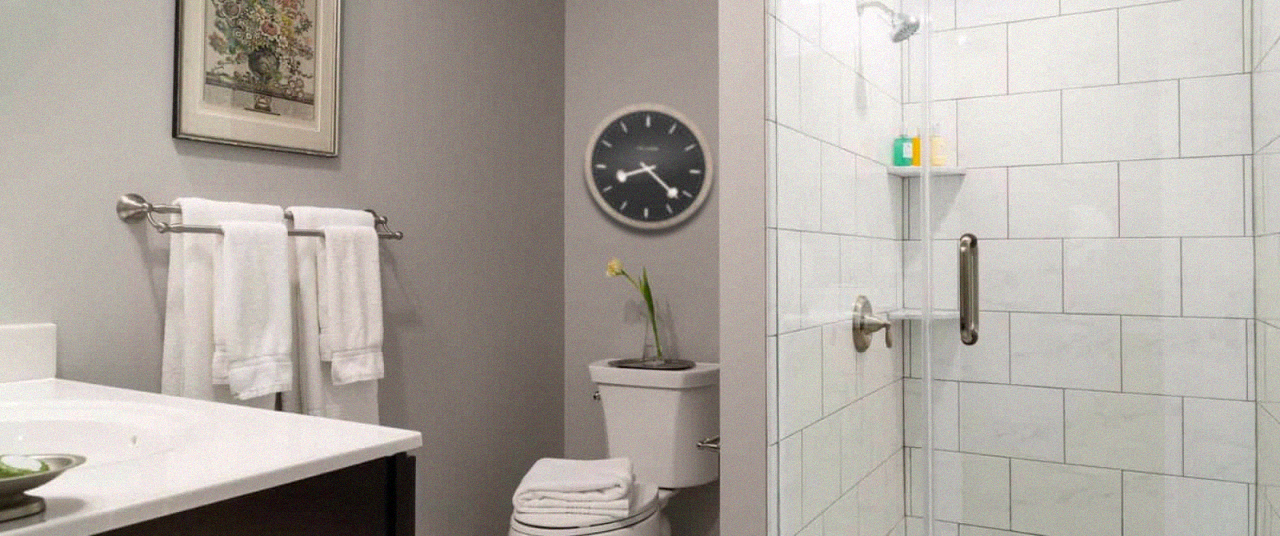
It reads **8:22**
